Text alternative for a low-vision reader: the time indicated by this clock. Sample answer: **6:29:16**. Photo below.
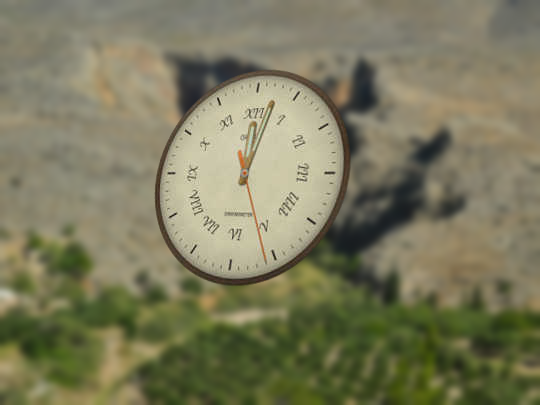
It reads **12:02:26**
